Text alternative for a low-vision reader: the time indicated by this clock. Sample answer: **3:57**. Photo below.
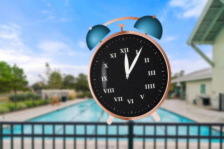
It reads **12:06**
